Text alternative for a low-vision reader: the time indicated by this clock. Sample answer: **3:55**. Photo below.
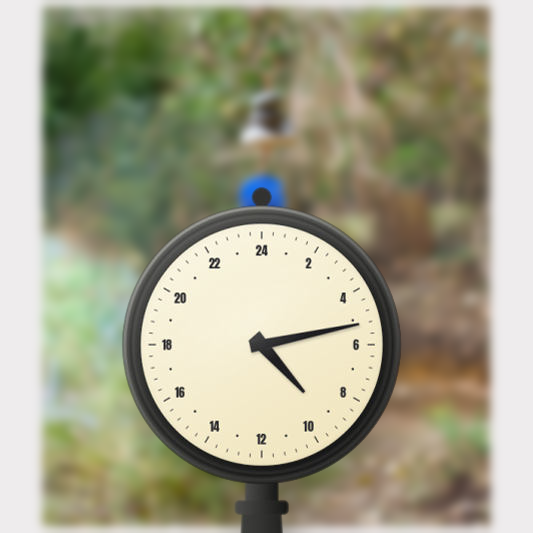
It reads **9:13**
